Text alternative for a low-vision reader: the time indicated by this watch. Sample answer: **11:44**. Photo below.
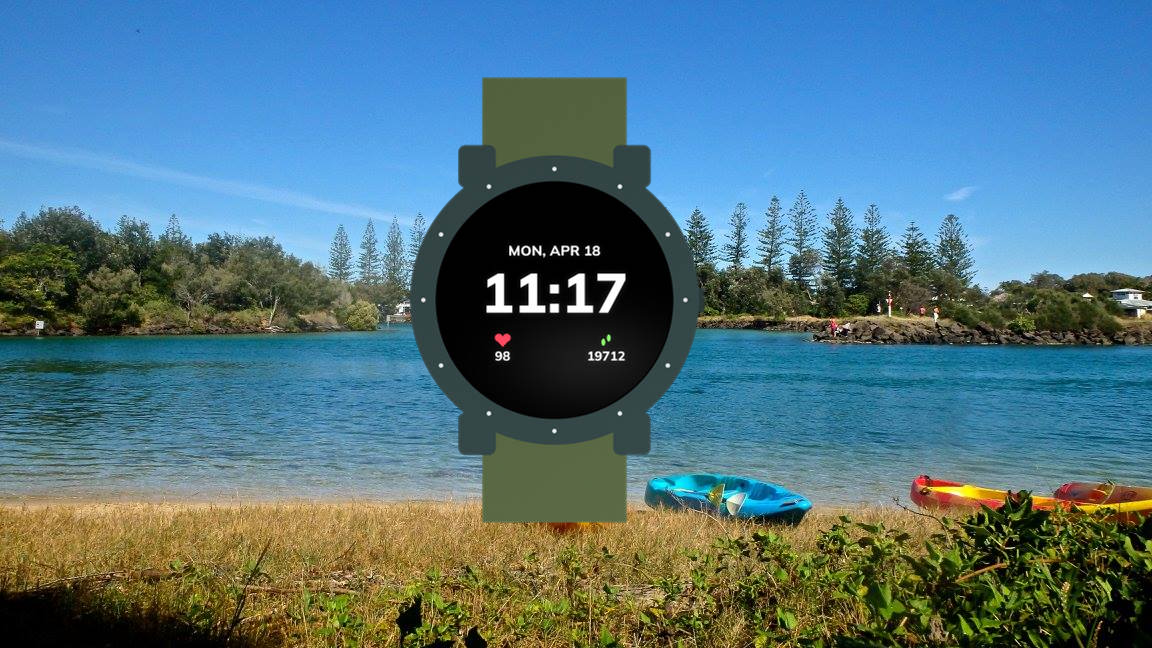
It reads **11:17**
